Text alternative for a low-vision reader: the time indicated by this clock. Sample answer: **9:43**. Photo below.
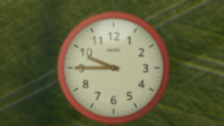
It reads **9:45**
